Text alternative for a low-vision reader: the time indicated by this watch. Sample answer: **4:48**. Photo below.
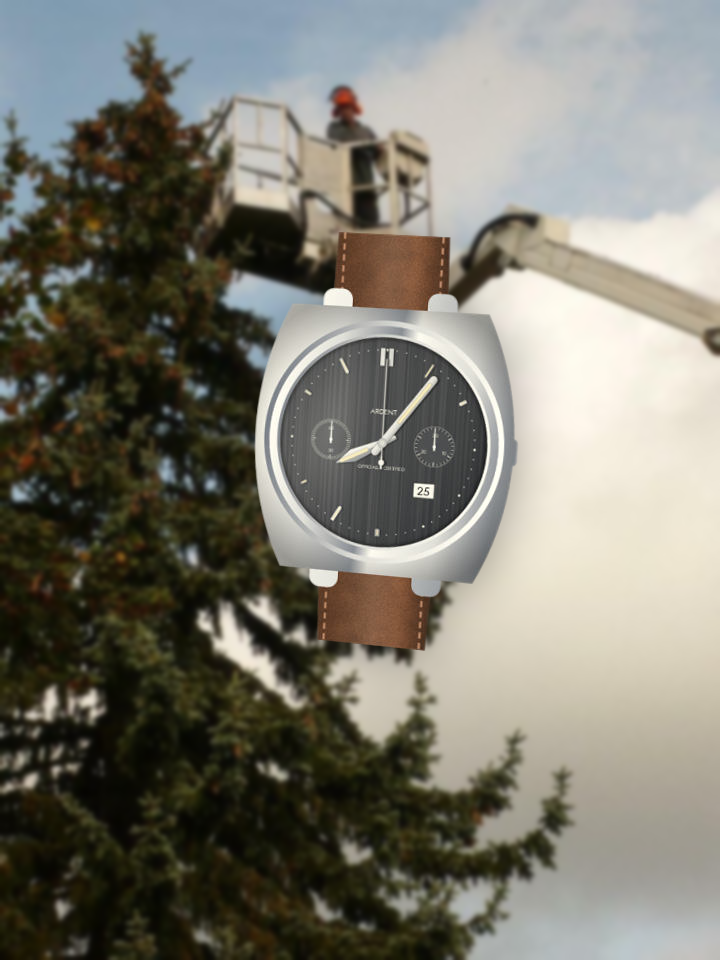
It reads **8:06**
